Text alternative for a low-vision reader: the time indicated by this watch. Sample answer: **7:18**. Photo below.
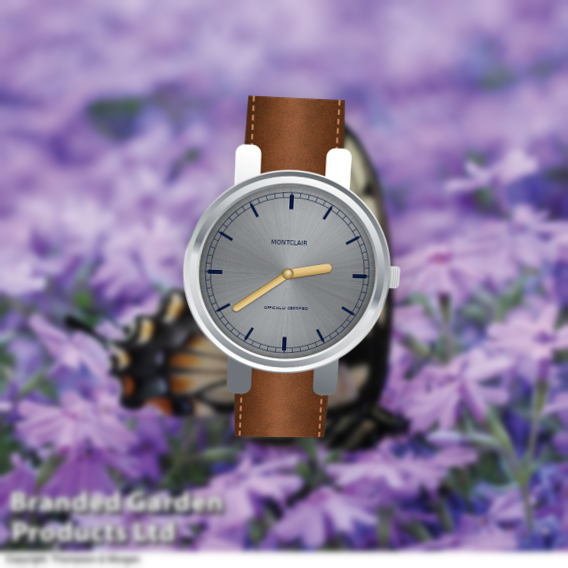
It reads **2:39**
